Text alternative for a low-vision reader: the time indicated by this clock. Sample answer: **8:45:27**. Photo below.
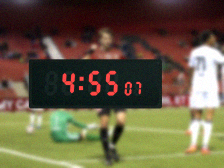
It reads **4:55:07**
